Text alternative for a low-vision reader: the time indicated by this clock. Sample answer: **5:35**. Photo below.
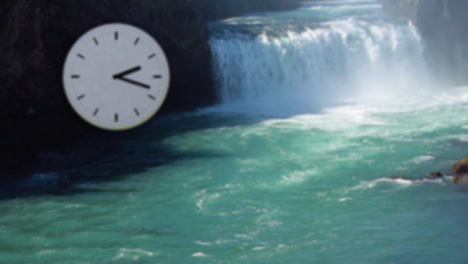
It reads **2:18**
